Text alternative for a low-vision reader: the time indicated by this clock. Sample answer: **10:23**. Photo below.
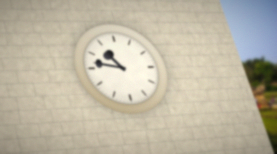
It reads **10:47**
